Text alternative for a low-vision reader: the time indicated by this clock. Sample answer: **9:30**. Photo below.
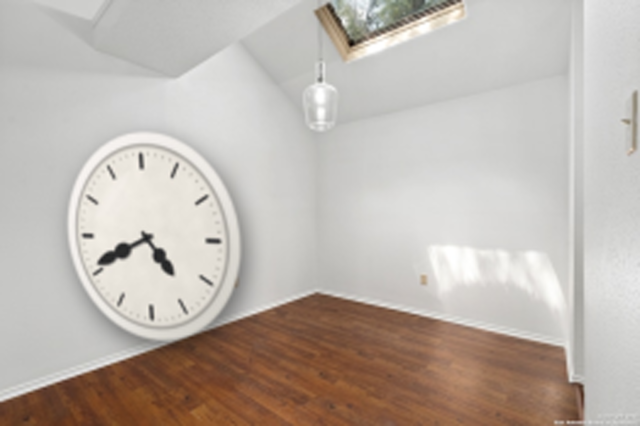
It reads **4:41**
